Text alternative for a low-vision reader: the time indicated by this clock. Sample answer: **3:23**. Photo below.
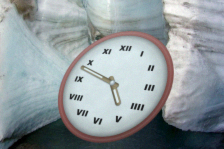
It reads **4:48**
